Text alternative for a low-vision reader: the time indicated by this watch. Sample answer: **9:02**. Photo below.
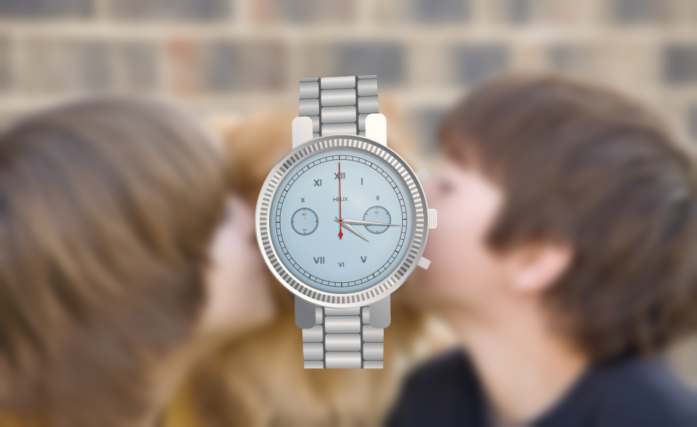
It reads **4:16**
